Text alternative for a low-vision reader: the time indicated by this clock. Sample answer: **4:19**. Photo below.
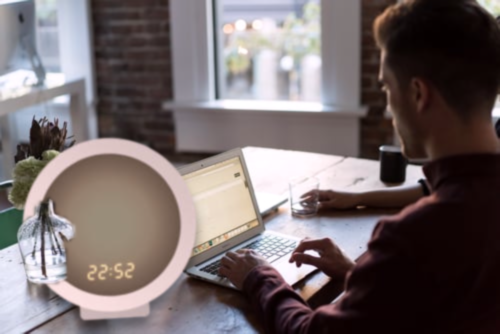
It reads **22:52**
